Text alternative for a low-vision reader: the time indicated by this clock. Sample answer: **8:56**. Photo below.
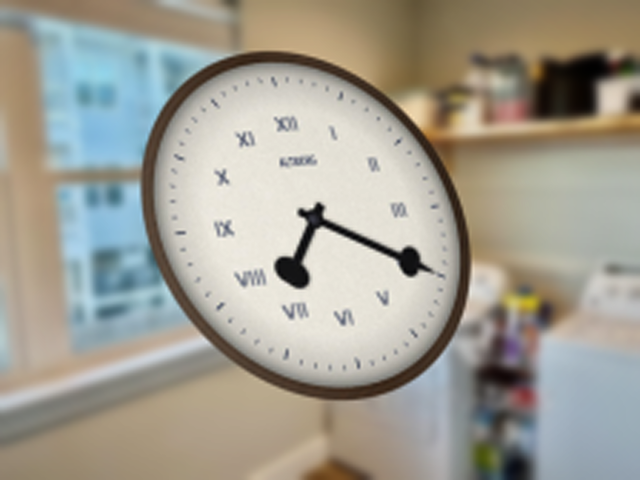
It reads **7:20**
